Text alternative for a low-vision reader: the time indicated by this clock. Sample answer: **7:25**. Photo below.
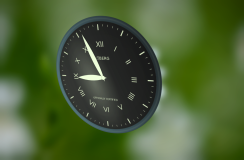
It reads **8:56**
